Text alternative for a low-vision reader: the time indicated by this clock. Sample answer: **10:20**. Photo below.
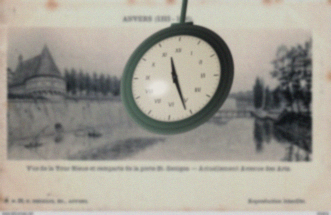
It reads **11:26**
